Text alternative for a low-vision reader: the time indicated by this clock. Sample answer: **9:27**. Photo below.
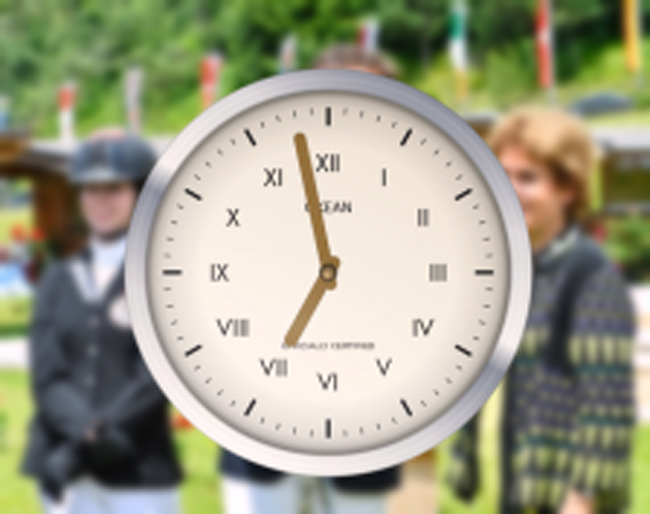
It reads **6:58**
